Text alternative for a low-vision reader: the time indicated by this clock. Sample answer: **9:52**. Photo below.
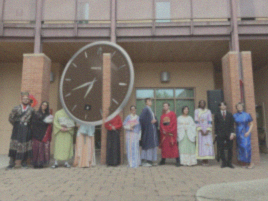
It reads **6:41**
